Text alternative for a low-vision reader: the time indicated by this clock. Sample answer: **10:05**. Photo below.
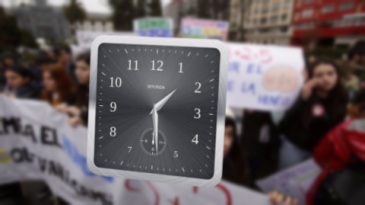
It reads **1:29**
